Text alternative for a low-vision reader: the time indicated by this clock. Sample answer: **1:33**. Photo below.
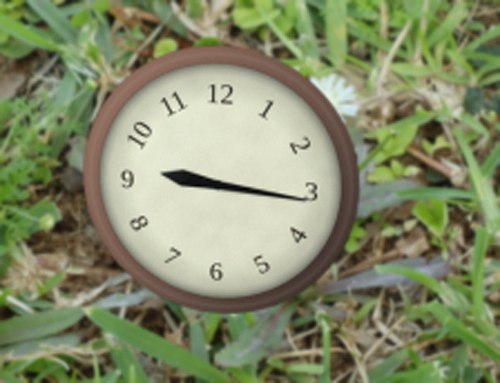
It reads **9:16**
